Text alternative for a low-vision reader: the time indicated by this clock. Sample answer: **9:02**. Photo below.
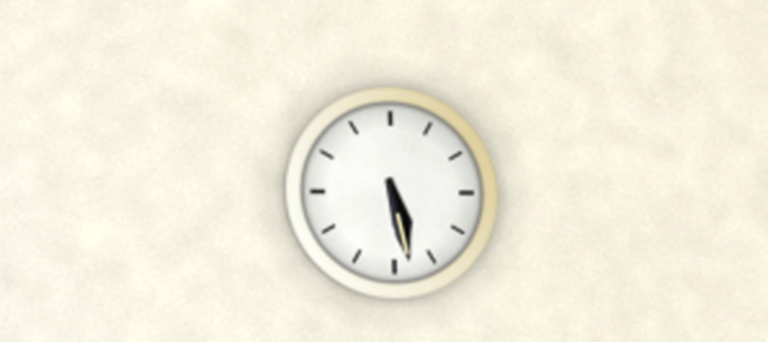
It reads **5:28**
